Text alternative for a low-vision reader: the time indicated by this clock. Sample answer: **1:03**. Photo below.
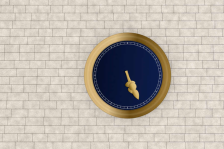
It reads **5:26**
